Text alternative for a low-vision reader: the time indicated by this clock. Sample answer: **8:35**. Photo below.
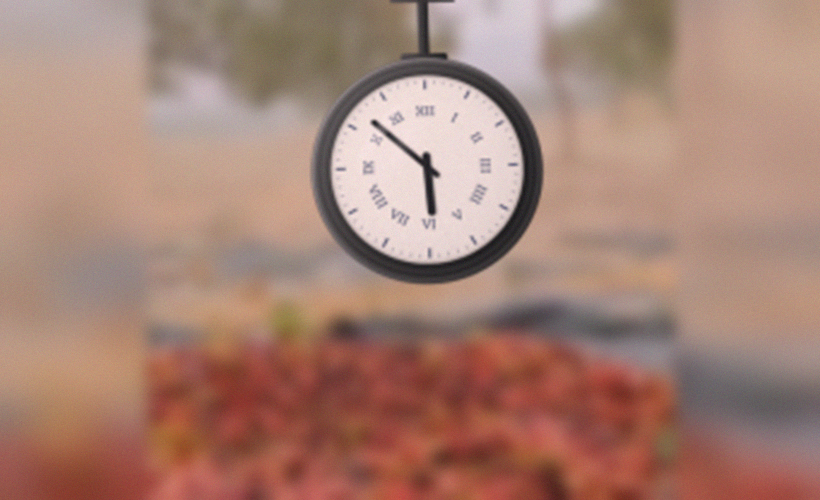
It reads **5:52**
